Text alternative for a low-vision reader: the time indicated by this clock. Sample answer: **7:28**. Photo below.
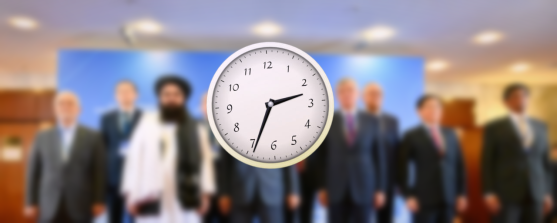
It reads **2:34**
